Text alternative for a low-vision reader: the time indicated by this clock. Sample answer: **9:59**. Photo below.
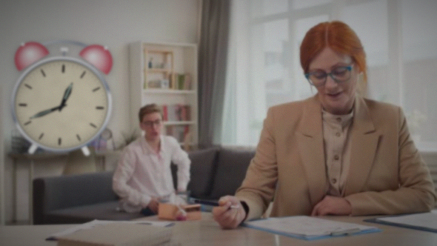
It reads **12:41**
